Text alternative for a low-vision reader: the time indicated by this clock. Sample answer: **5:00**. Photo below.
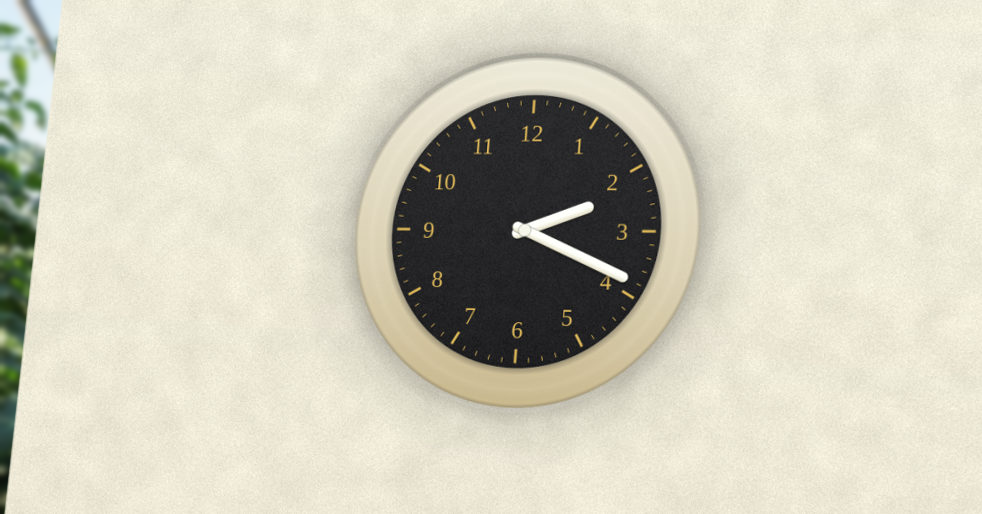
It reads **2:19**
